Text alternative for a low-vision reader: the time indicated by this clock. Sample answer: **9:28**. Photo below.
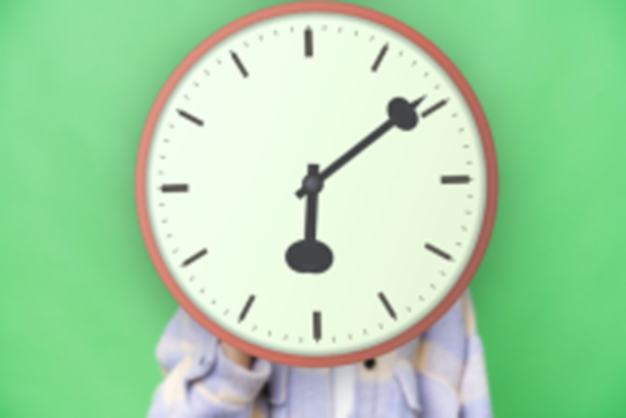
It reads **6:09**
